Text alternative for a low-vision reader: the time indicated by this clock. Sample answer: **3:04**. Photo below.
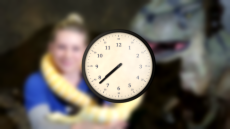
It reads **7:38**
